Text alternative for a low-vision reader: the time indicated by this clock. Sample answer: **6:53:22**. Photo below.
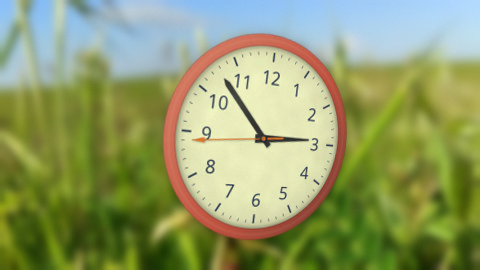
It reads **2:52:44**
